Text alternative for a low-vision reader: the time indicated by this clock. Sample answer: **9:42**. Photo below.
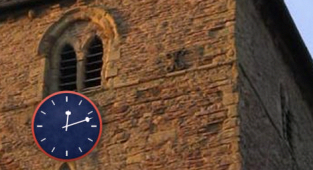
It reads **12:12**
